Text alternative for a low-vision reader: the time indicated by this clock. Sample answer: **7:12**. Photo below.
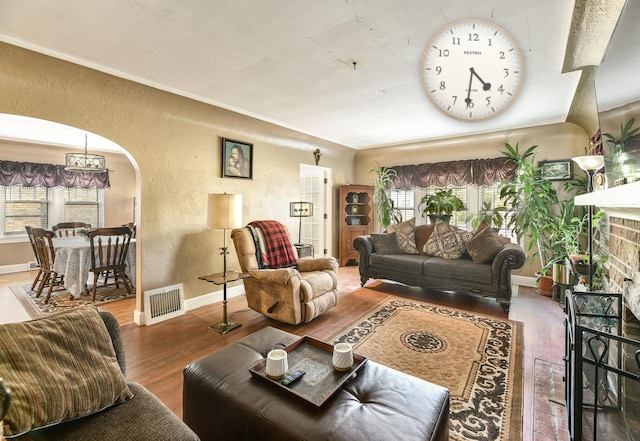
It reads **4:31**
